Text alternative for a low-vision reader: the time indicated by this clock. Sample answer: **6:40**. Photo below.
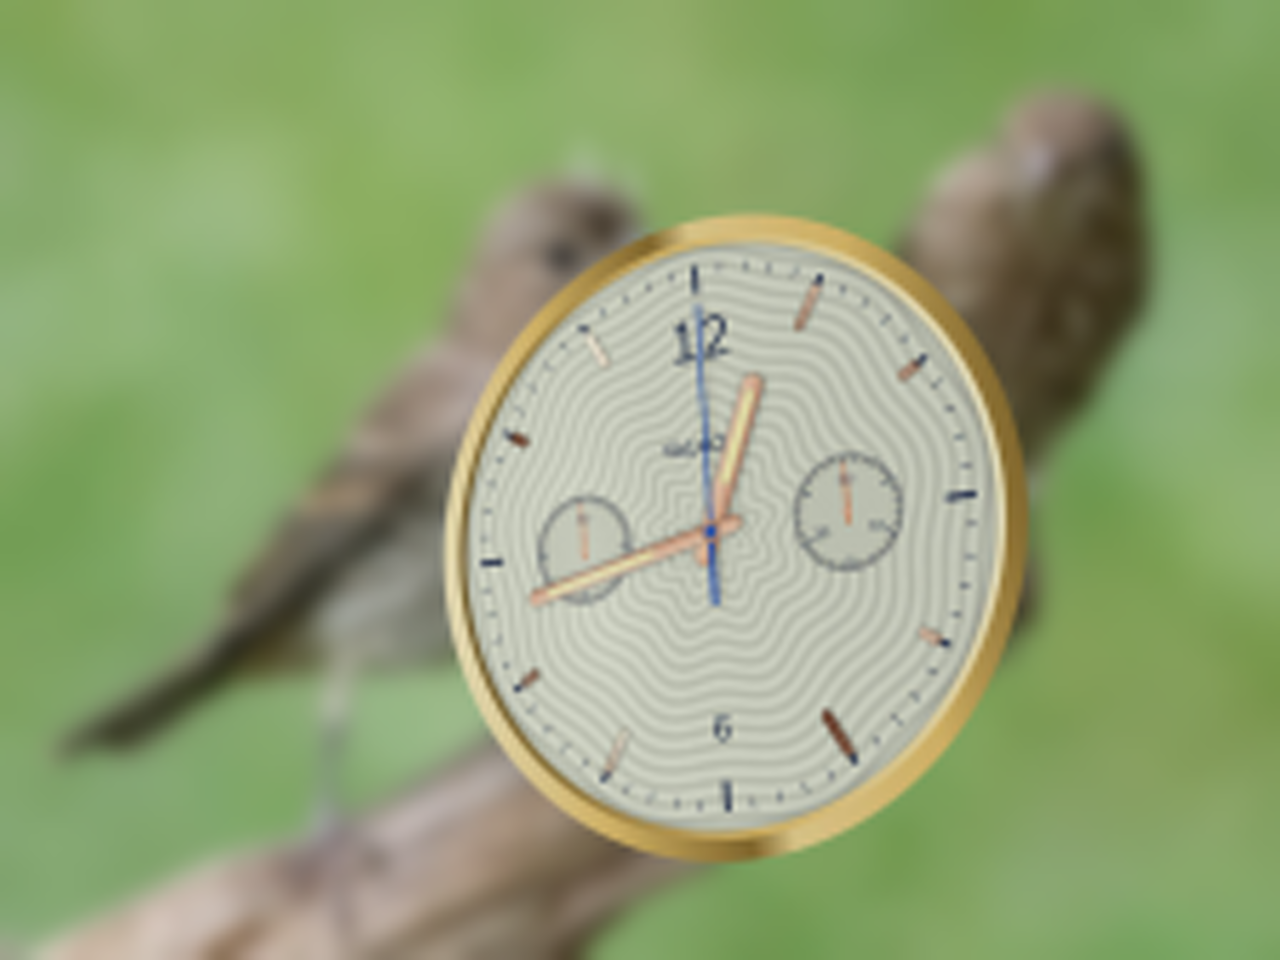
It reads **12:43**
